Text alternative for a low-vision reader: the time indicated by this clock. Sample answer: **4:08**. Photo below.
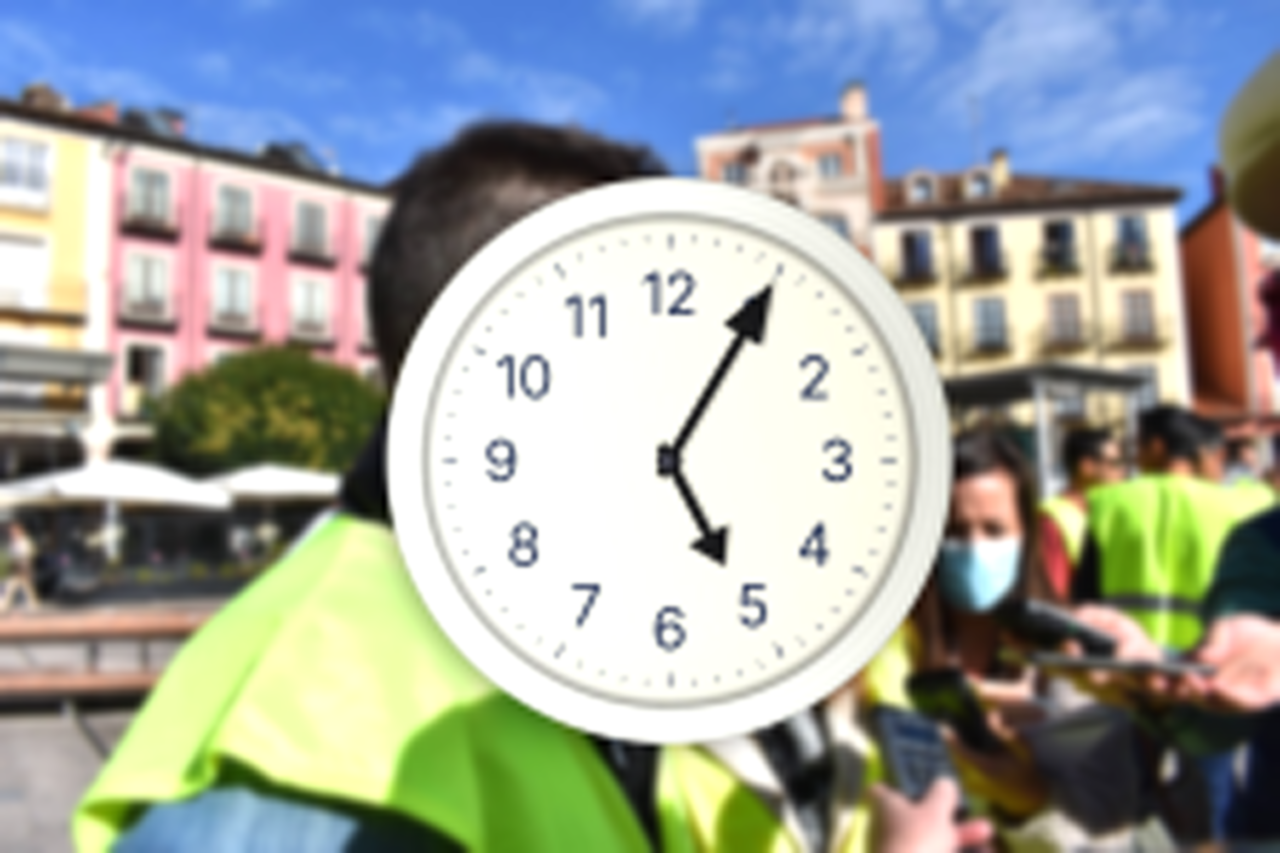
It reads **5:05**
